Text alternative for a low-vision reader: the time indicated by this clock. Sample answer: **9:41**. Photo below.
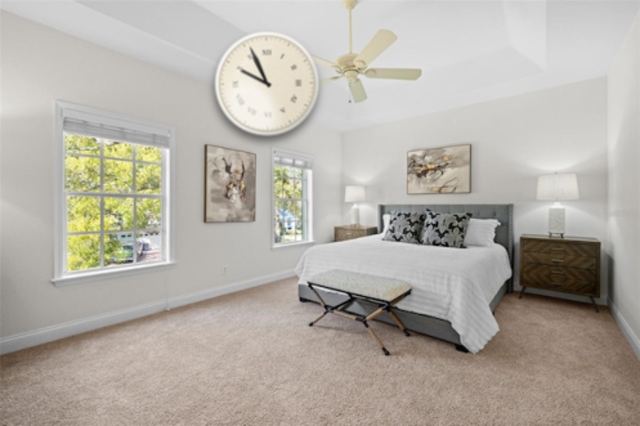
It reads **9:56**
